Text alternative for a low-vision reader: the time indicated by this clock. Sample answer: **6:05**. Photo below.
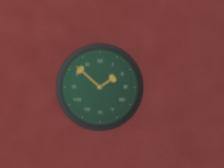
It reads **1:52**
